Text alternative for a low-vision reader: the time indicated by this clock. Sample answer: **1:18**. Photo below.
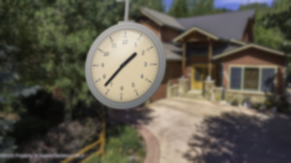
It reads **1:37**
